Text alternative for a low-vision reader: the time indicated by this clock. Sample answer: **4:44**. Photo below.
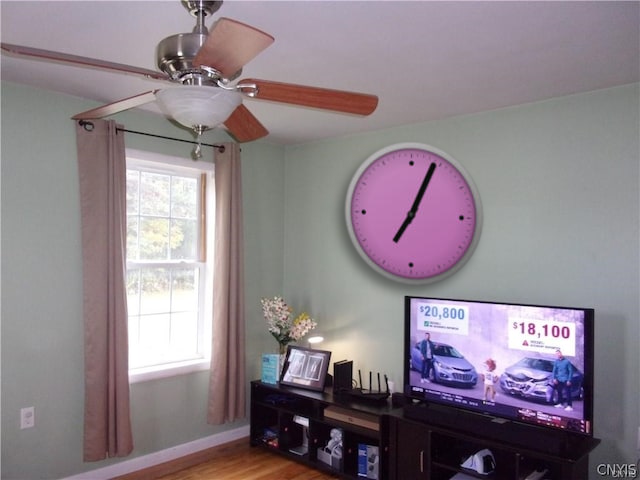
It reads **7:04**
